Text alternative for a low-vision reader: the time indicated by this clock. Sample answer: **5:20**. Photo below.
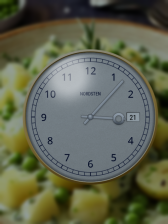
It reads **3:07**
